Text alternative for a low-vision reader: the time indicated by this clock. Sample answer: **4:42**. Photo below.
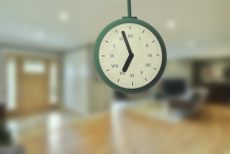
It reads **6:57**
